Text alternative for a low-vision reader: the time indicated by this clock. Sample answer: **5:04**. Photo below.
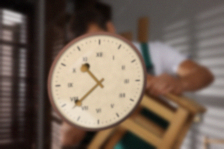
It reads **10:38**
